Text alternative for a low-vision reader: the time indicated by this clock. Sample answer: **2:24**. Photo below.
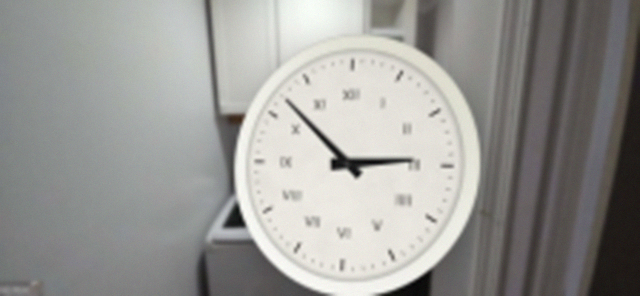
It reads **2:52**
